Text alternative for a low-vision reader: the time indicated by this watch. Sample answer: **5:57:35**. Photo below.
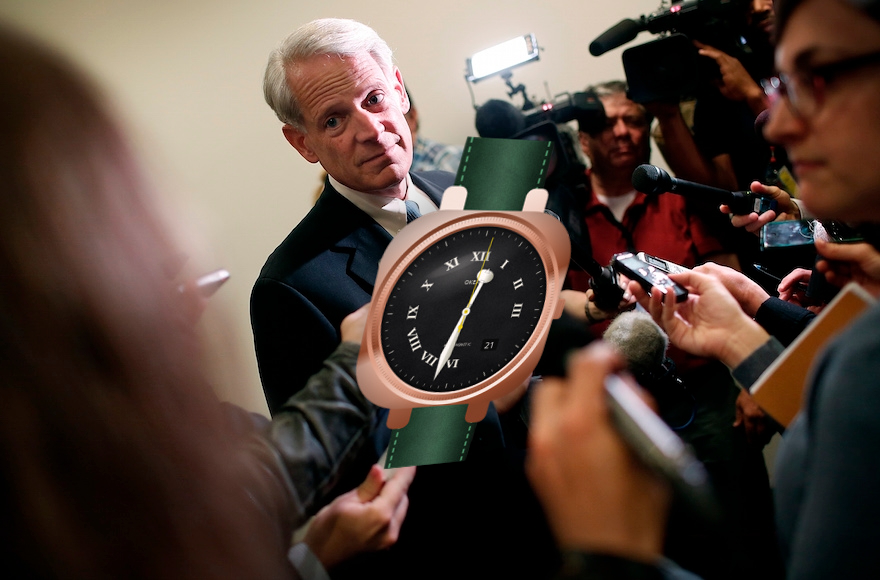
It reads **12:32:01**
